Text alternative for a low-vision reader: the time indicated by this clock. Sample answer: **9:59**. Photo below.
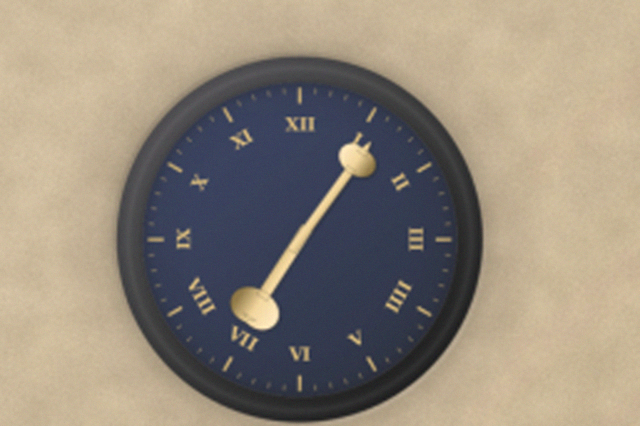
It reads **7:06**
